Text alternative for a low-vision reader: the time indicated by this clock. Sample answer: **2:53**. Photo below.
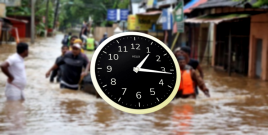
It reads **1:16**
